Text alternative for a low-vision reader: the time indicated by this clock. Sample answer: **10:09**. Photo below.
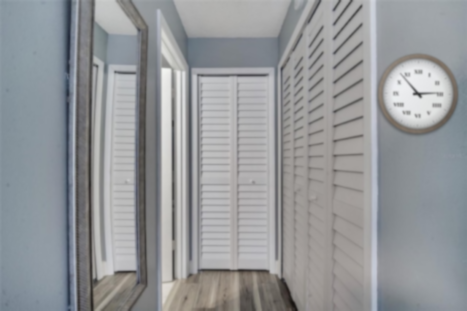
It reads **2:53**
